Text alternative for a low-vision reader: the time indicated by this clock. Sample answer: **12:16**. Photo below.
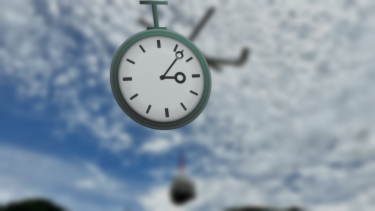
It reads **3:07**
